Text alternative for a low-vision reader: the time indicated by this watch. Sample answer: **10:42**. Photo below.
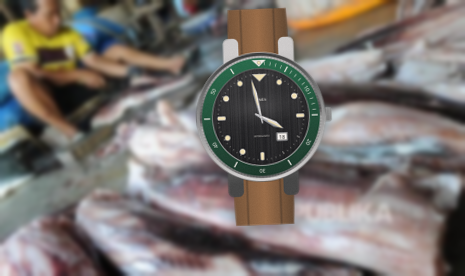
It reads **3:58**
